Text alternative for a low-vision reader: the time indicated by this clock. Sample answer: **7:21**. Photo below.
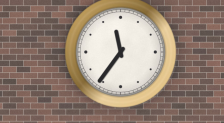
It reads **11:36**
